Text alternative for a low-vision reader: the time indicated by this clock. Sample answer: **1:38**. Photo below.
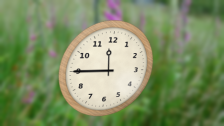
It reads **11:45**
